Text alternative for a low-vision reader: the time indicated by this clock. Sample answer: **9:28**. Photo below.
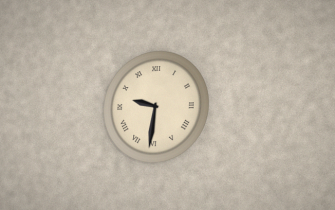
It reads **9:31**
